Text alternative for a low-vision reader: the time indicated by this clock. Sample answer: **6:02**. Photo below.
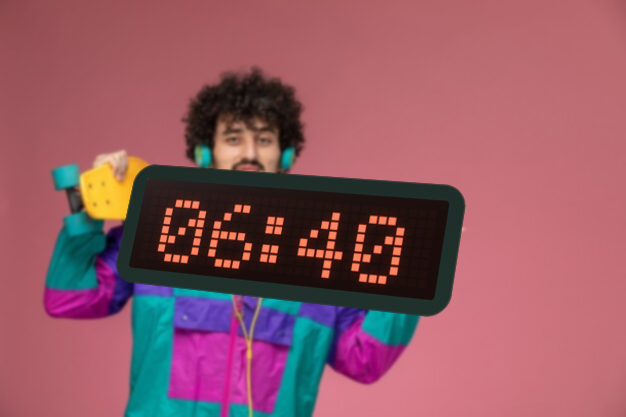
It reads **6:40**
